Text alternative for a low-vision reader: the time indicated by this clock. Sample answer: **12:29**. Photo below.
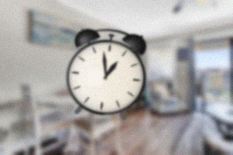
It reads **12:58**
